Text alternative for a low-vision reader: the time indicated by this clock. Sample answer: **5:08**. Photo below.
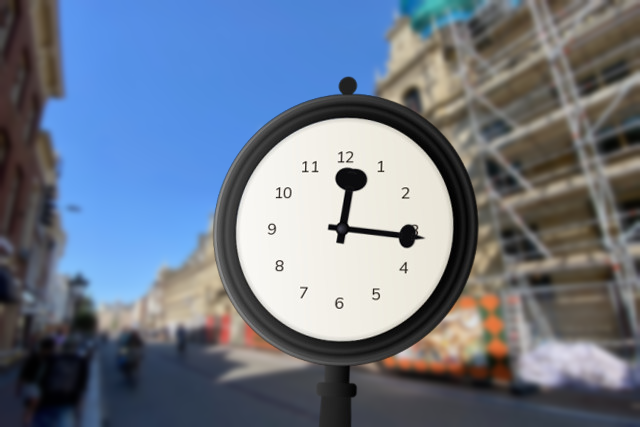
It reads **12:16**
